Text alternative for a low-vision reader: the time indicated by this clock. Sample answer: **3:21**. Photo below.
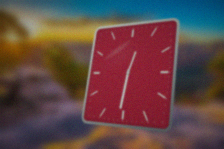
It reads **12:31**
